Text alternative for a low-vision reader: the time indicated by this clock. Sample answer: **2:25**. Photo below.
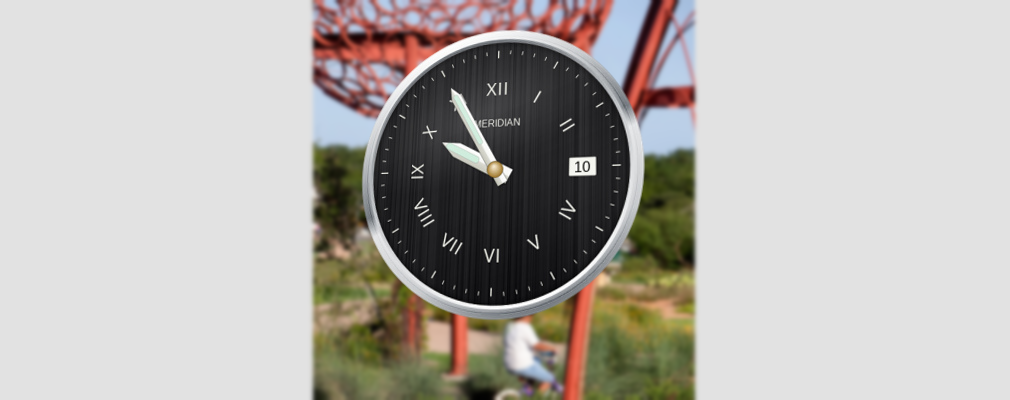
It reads **9:55**
